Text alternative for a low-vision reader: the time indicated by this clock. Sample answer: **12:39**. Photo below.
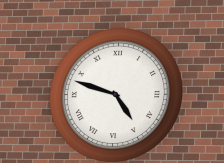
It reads **4:48**
